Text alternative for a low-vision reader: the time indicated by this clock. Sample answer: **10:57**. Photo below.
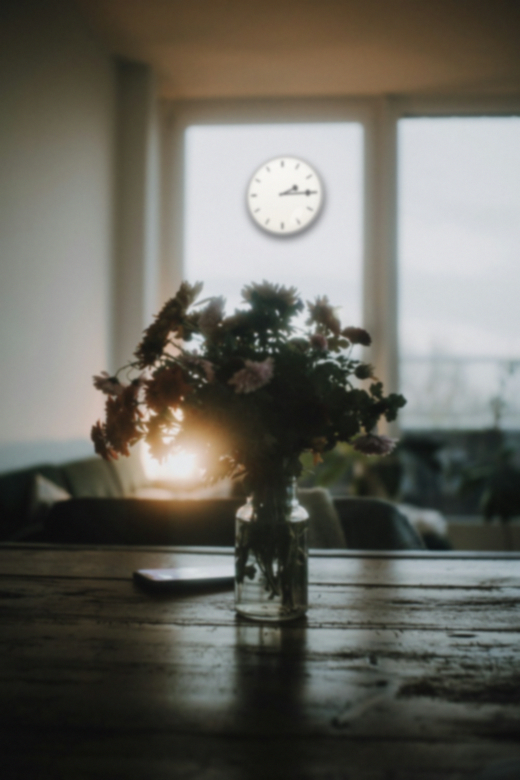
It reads **2:15**
